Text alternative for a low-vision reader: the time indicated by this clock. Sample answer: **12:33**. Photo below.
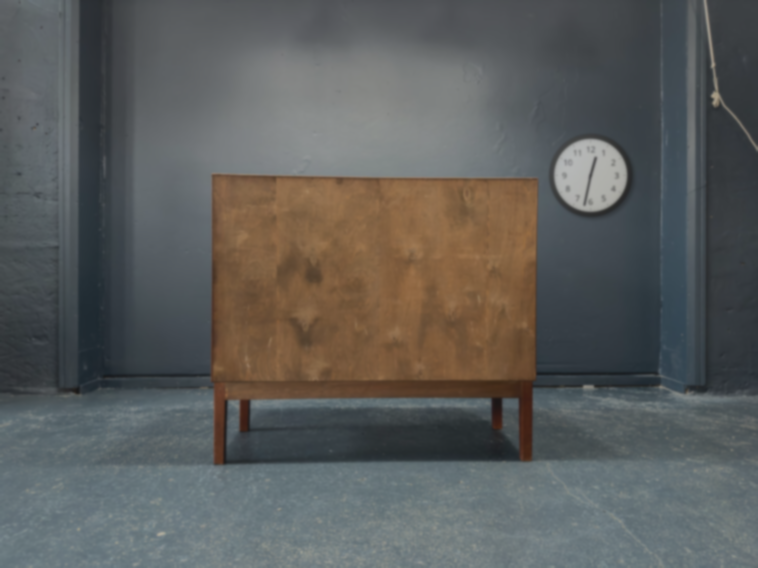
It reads **12:32**
